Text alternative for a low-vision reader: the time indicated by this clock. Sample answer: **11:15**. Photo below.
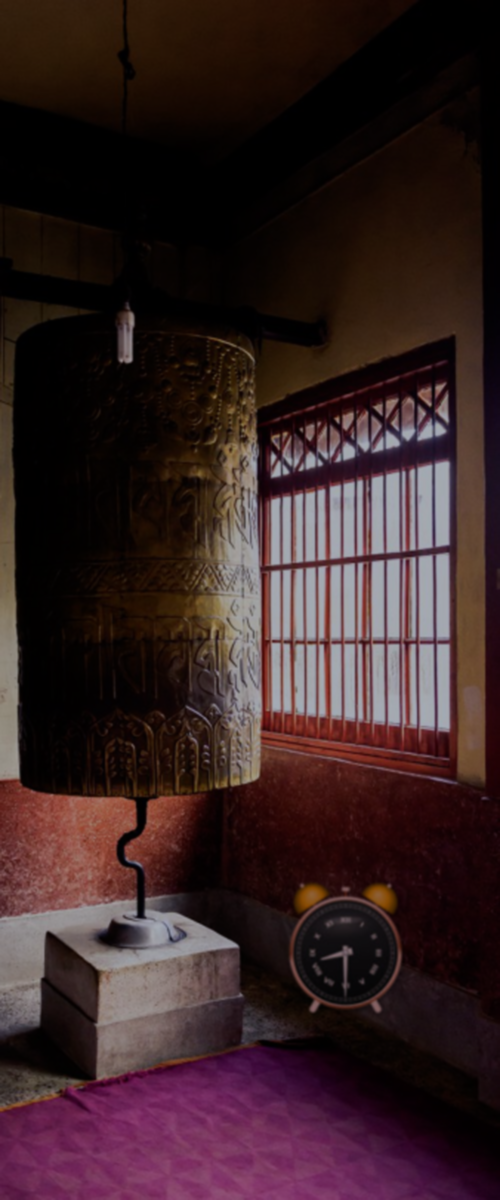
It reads **8:30**
